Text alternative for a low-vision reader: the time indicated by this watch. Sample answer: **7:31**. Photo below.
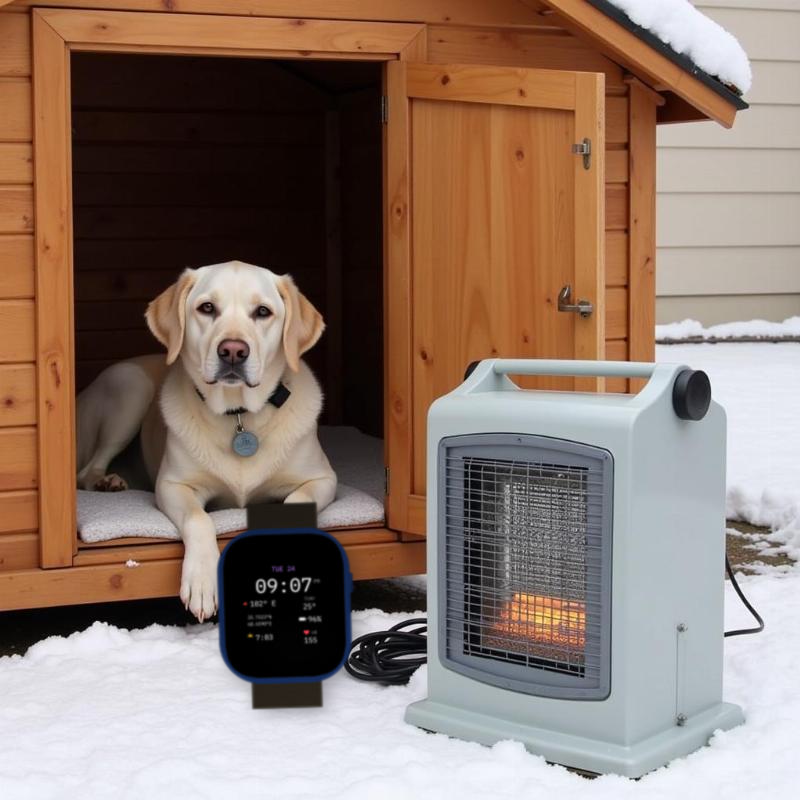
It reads **9:07**
